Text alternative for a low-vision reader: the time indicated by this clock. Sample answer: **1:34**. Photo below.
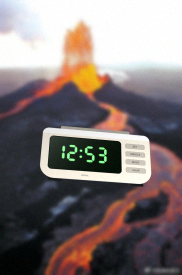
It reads **12:53**
